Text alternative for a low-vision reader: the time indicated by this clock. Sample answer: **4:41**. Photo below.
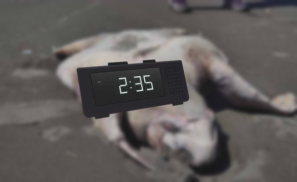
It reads **2:35**
